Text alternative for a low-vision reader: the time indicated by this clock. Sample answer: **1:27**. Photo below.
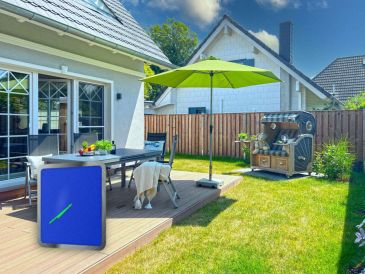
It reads **7:39**
